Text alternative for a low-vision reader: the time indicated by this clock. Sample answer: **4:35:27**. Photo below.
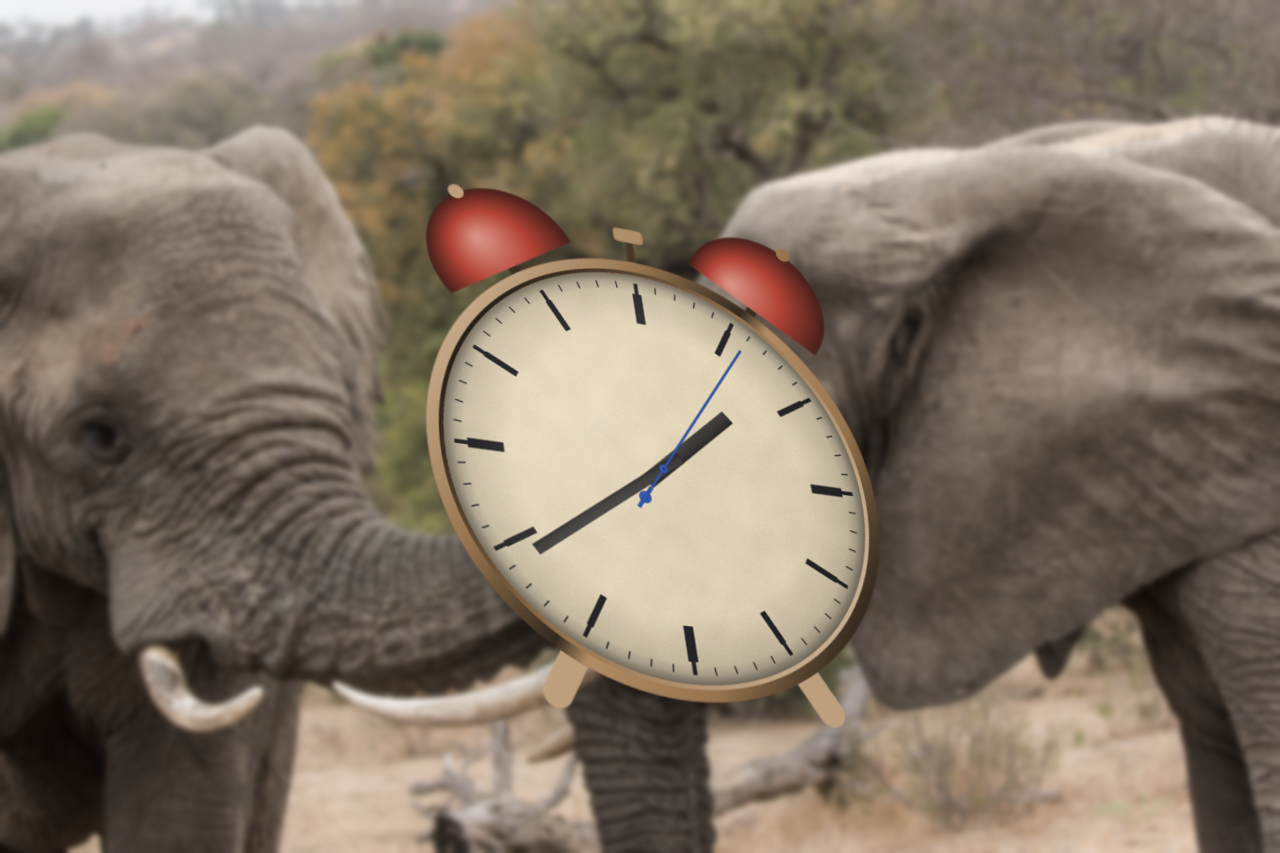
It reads **1:39:06**
